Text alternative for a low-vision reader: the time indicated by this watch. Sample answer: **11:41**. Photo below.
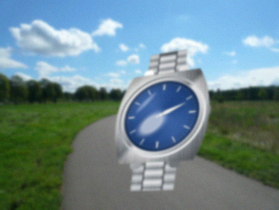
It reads **2:11**
